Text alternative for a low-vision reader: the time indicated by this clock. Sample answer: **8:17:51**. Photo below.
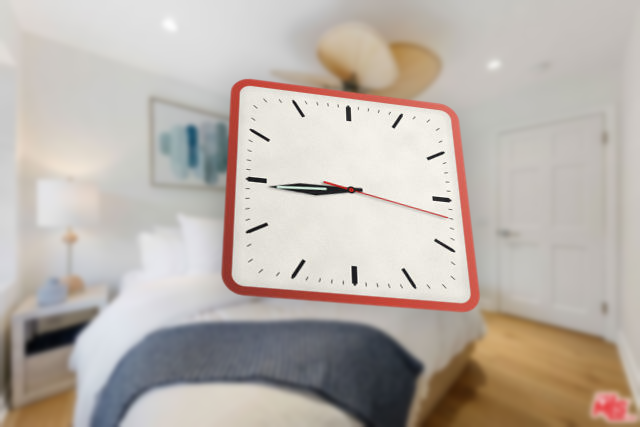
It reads **8:44:17**
